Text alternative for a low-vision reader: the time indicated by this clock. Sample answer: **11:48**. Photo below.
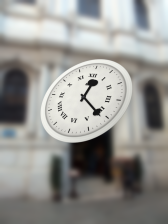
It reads **12:21**
